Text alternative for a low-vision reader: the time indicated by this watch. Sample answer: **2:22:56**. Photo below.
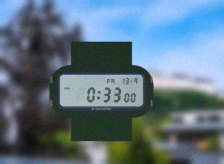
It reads **0:33:00**
